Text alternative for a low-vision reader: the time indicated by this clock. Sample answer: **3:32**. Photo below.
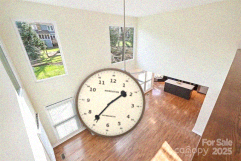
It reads **1:36**
